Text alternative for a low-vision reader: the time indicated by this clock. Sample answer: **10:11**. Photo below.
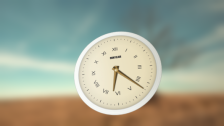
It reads **6:22**
